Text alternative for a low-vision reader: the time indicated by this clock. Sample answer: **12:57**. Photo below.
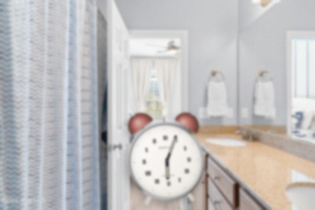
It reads **6:04**
